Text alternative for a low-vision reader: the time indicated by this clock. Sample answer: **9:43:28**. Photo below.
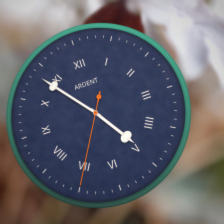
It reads **4:53:35**
